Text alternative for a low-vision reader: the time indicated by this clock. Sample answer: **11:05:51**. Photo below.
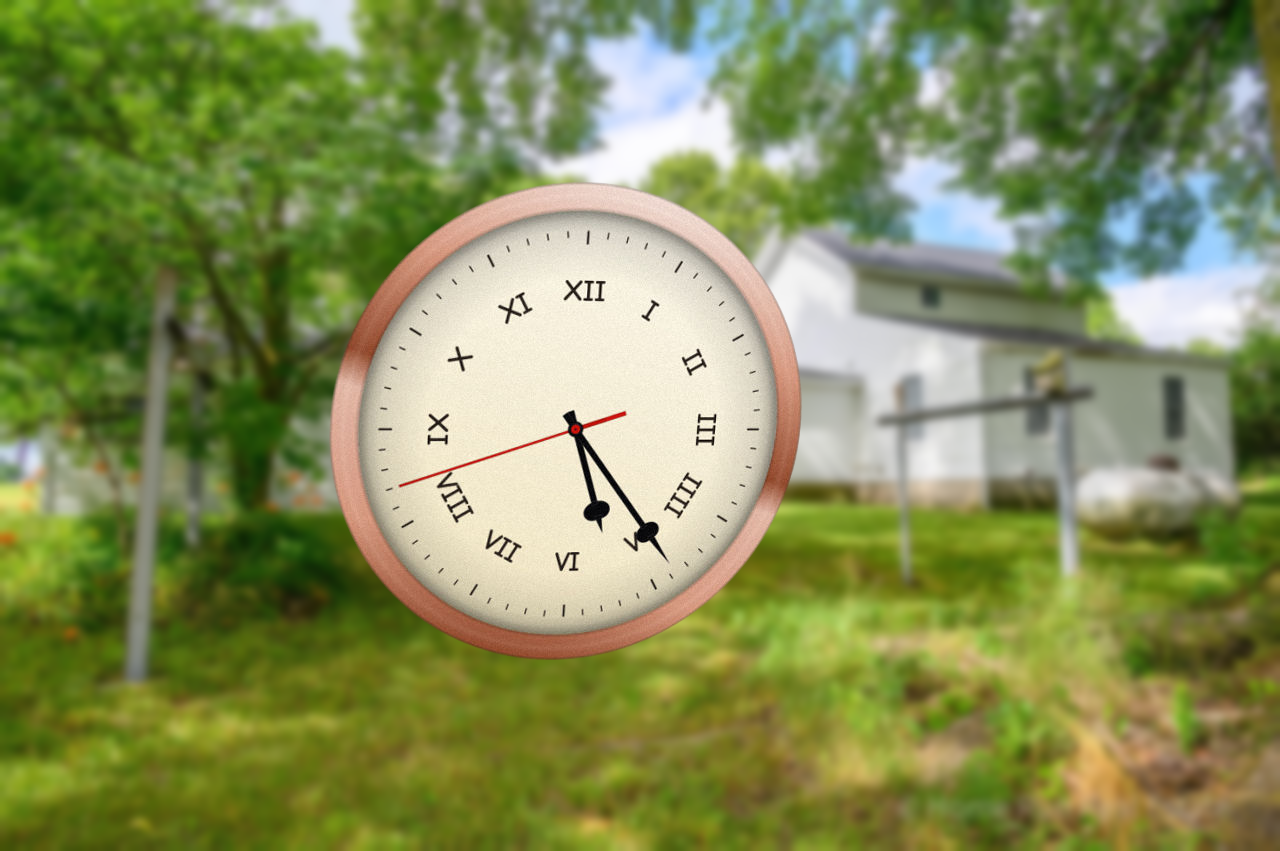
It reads **5:23:42**
